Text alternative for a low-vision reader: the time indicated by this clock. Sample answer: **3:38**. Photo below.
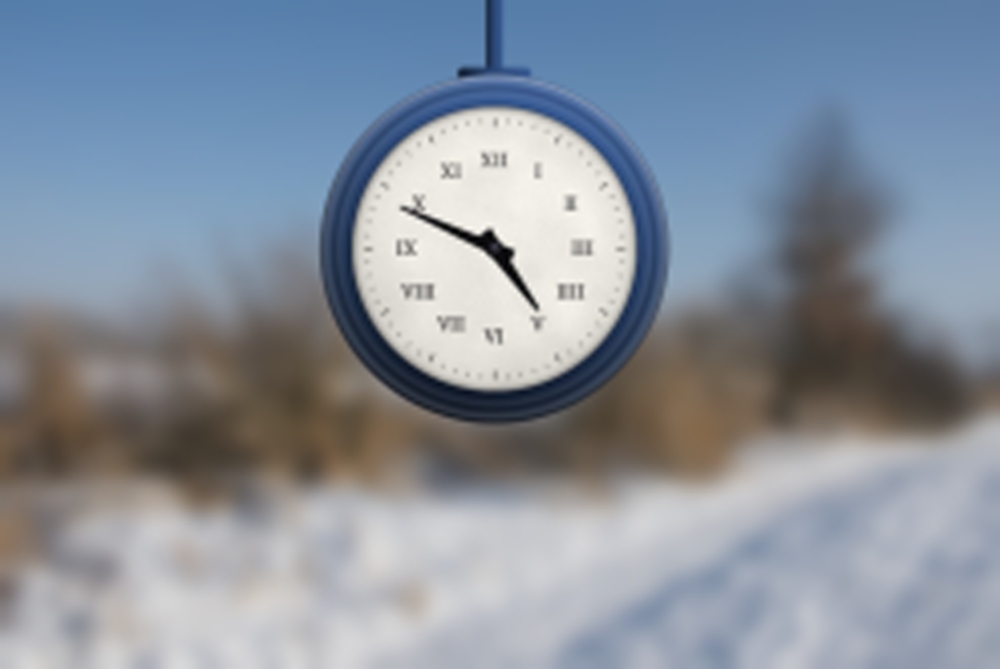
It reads **4:49**
